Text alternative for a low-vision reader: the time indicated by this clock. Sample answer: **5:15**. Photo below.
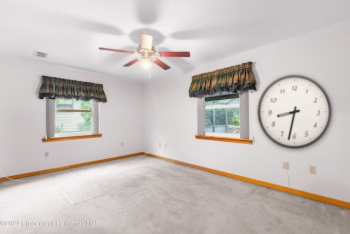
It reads **8:32**
